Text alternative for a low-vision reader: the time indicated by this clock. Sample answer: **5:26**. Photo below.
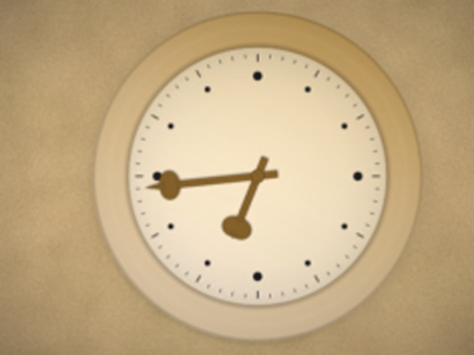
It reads **6:44**
